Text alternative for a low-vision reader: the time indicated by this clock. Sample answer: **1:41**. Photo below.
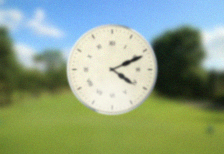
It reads **4:11**
